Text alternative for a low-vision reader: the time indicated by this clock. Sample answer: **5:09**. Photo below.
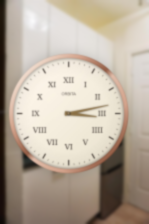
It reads **3:13**
